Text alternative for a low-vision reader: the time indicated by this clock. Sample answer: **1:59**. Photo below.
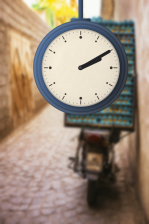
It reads **2:10**
